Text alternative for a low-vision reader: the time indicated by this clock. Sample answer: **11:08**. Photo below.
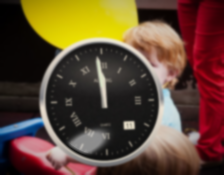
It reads **11:59**
